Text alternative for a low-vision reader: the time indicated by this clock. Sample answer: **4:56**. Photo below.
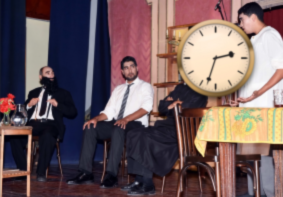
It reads **2:33**
